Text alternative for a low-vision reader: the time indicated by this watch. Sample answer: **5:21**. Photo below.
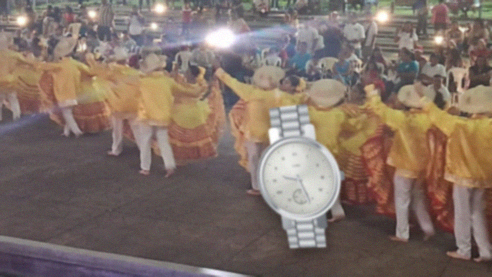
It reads **9:27**
